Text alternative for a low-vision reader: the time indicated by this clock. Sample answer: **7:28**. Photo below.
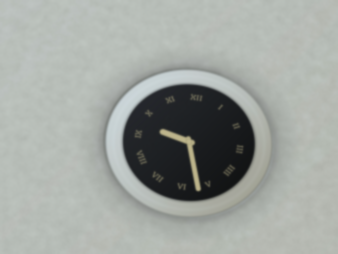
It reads **9:27**
